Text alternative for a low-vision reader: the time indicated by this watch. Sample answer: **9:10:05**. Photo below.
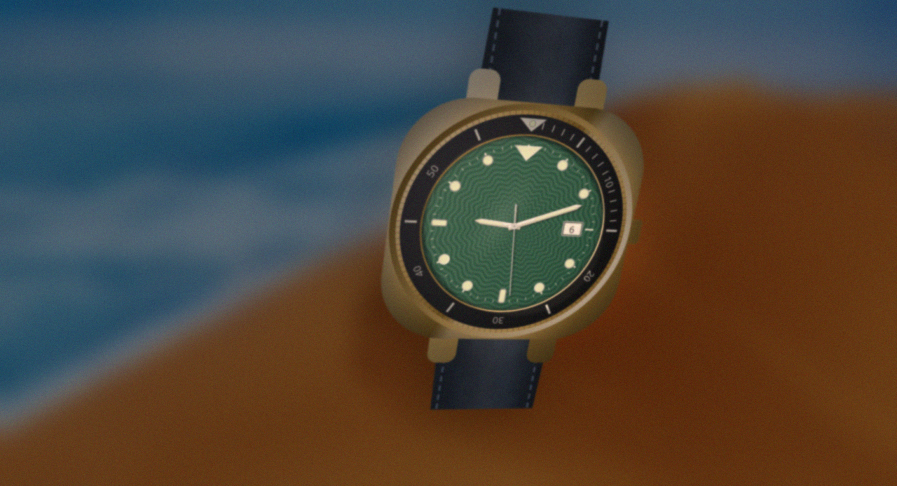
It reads **9:11:29**
